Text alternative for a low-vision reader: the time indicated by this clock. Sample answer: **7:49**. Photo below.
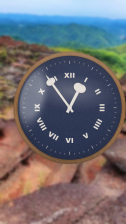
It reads **12:54**
